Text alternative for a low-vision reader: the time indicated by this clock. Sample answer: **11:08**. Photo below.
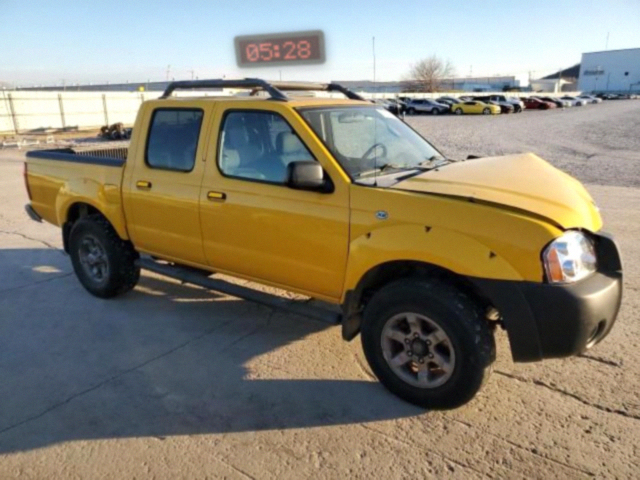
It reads **5:28**
